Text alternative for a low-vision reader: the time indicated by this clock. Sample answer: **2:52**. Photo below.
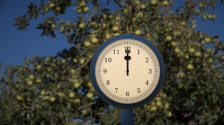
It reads **12:00**
